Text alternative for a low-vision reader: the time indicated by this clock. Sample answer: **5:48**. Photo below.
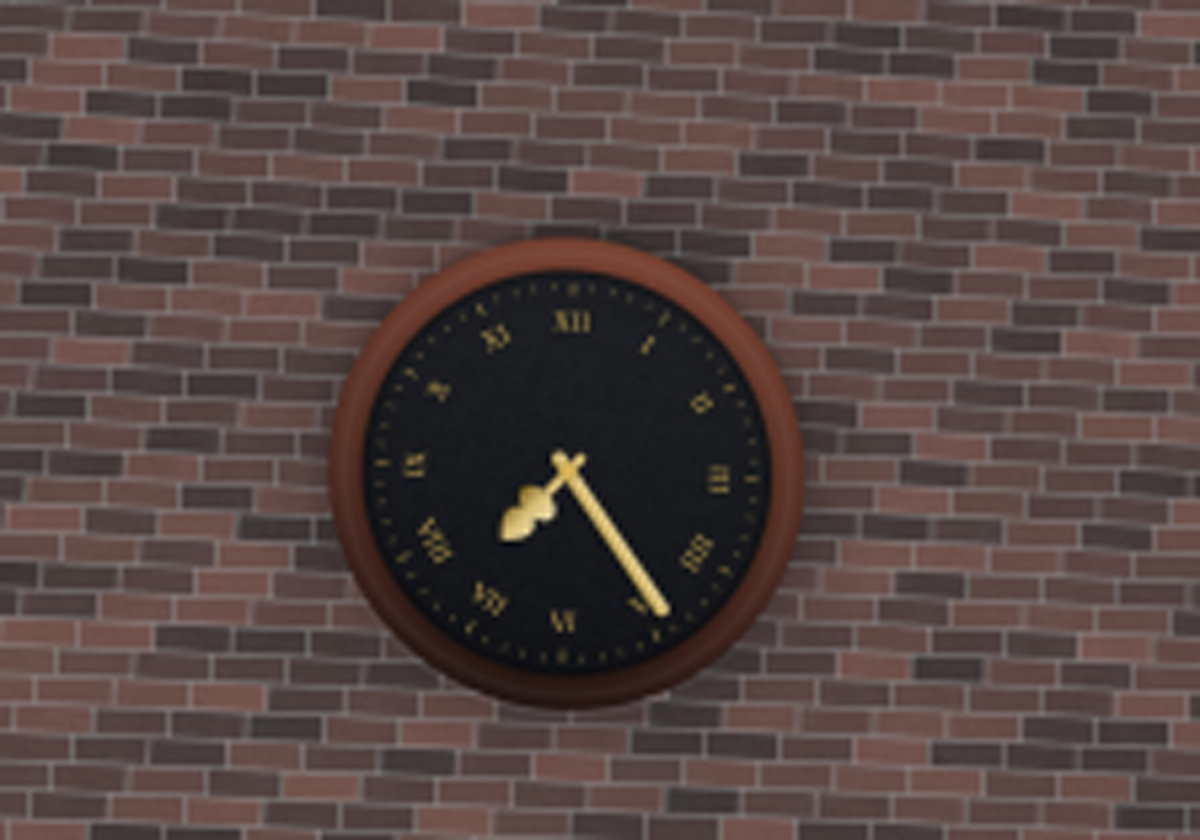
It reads **7:24**
